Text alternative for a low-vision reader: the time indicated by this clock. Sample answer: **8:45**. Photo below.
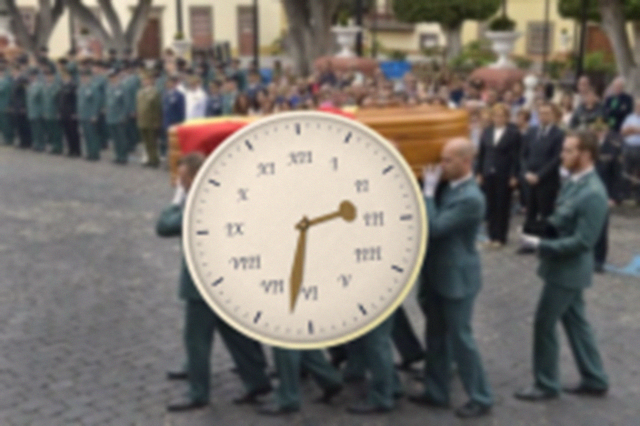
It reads **2:32**
